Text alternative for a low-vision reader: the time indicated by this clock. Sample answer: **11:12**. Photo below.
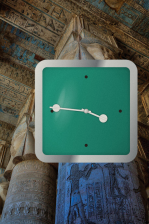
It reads **3:46**
